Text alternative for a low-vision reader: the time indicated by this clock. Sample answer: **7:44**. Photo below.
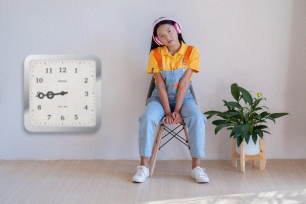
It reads **8:44**
